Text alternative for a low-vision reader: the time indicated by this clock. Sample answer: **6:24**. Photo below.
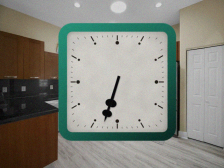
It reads **6:33**
